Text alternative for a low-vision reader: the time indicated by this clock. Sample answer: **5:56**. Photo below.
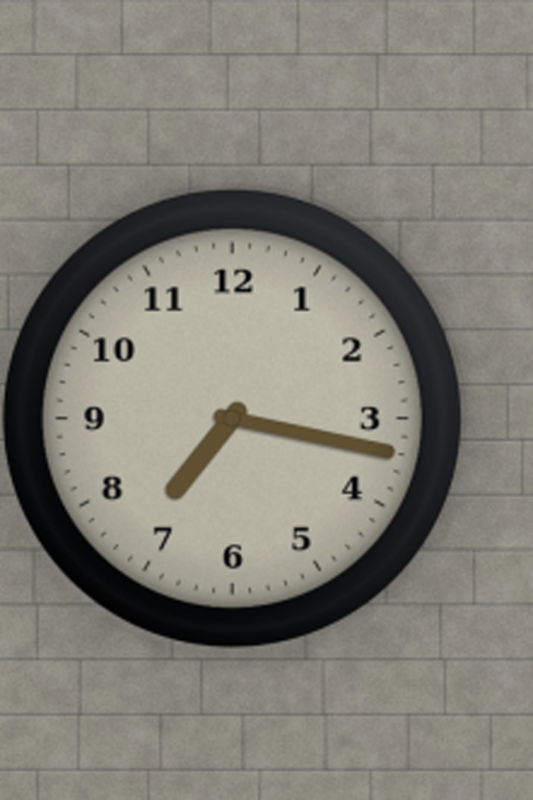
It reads **7:17**
